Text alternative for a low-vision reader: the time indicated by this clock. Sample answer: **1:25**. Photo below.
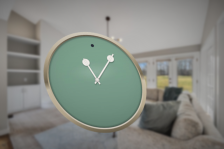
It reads **11:06**
